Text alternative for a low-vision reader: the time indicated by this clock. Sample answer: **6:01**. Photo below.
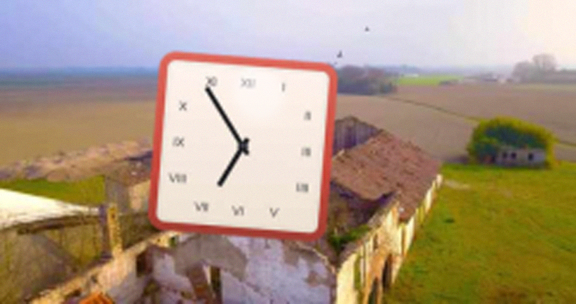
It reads **6:54**
